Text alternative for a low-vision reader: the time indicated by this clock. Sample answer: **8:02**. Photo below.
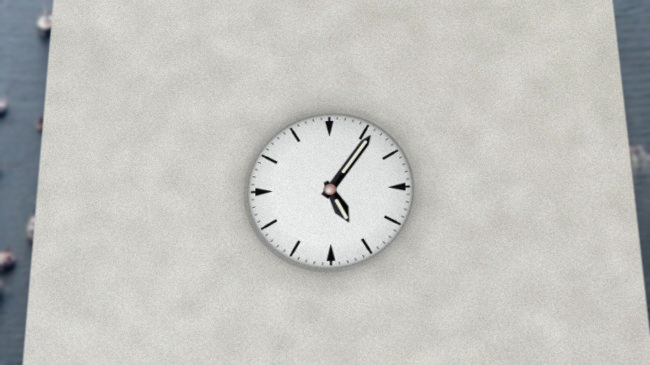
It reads **5:06**
